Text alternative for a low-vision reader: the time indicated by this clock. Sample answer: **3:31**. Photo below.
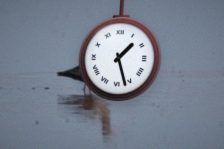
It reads **1:27**
